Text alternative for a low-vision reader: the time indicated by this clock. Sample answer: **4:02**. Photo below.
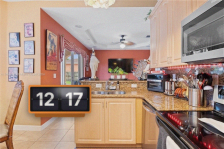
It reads **12:17**
